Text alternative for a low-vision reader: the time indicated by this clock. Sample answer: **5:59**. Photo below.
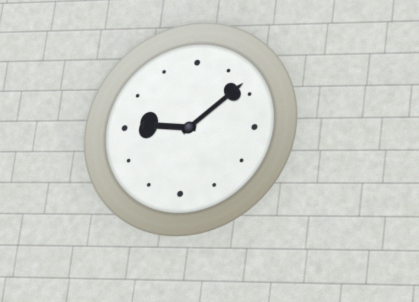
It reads **9:08**
